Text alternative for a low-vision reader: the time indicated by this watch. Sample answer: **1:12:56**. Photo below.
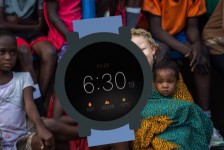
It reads **6:30:19**
